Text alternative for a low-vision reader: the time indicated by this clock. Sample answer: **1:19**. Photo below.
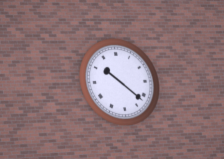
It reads **10:22**
